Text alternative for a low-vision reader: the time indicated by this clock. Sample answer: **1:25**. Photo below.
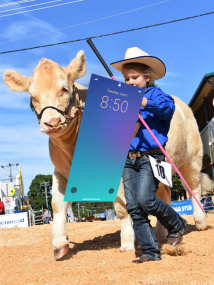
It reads **8:50**
